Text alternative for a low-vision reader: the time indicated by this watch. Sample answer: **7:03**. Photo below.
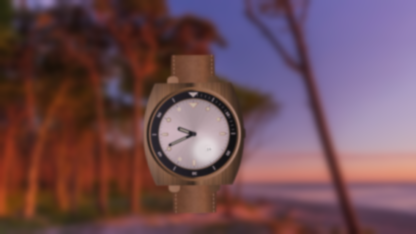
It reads **9:41**
